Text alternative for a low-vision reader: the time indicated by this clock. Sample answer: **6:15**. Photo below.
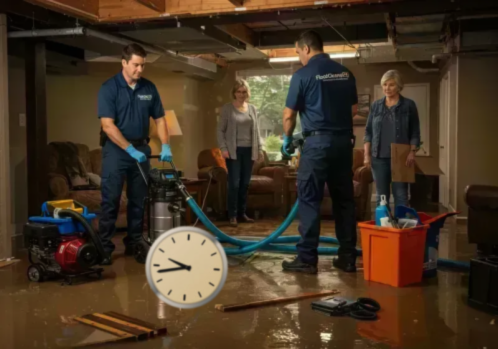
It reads **9:43**
